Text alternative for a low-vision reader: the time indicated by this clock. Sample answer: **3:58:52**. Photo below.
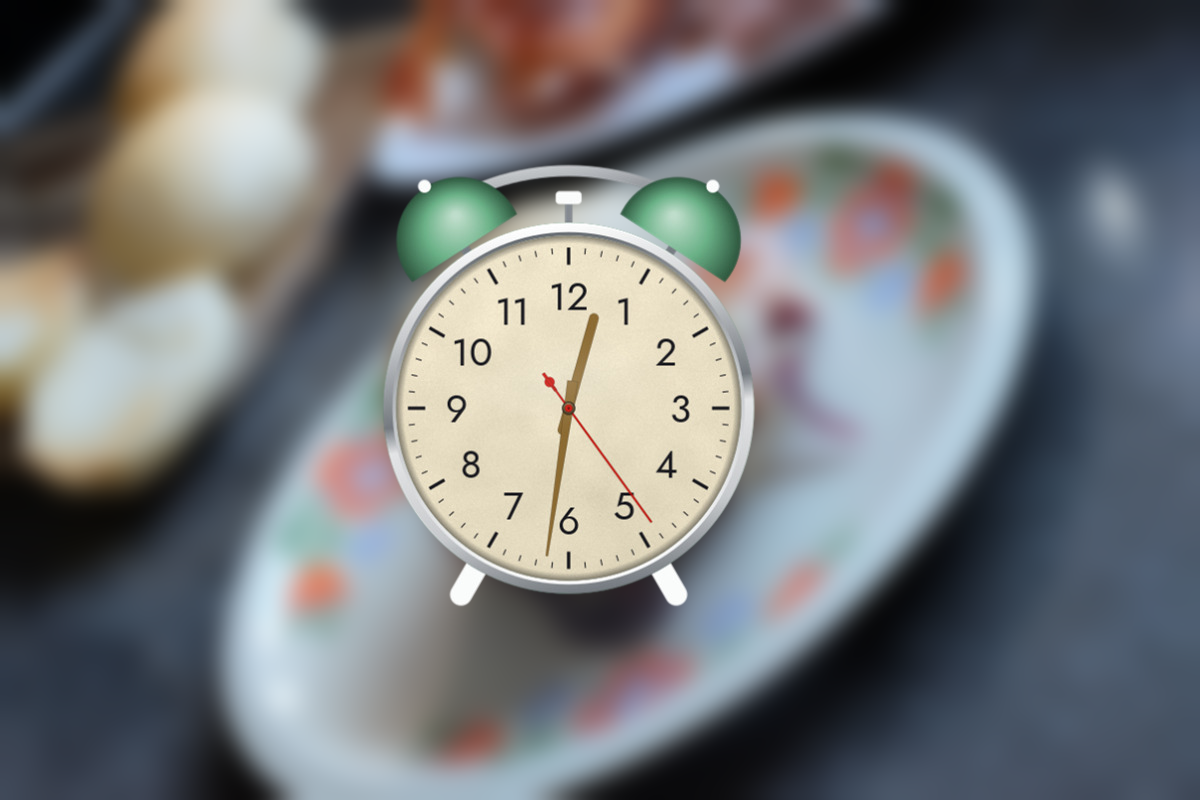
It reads **12:31:24**
